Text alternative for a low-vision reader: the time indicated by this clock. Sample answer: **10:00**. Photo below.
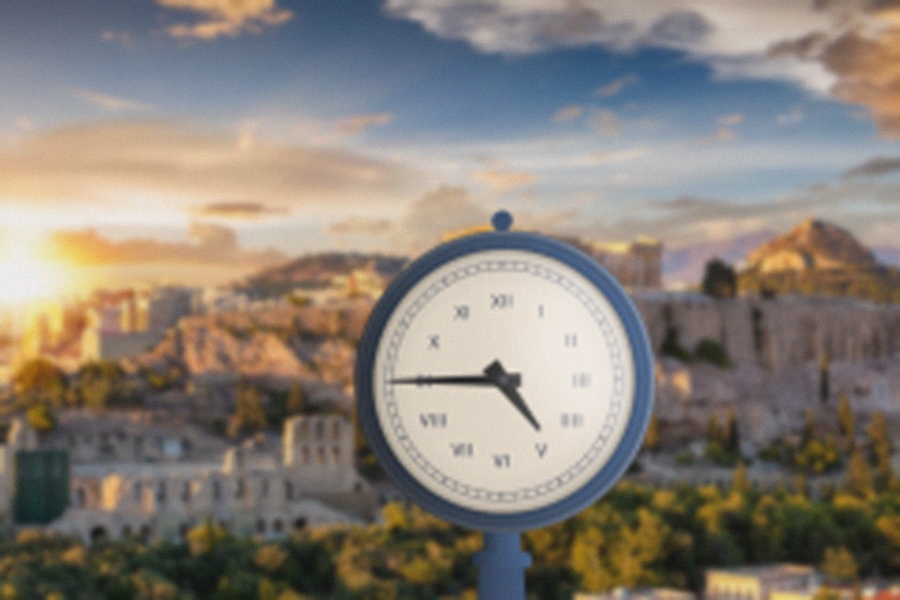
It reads **4:45**
